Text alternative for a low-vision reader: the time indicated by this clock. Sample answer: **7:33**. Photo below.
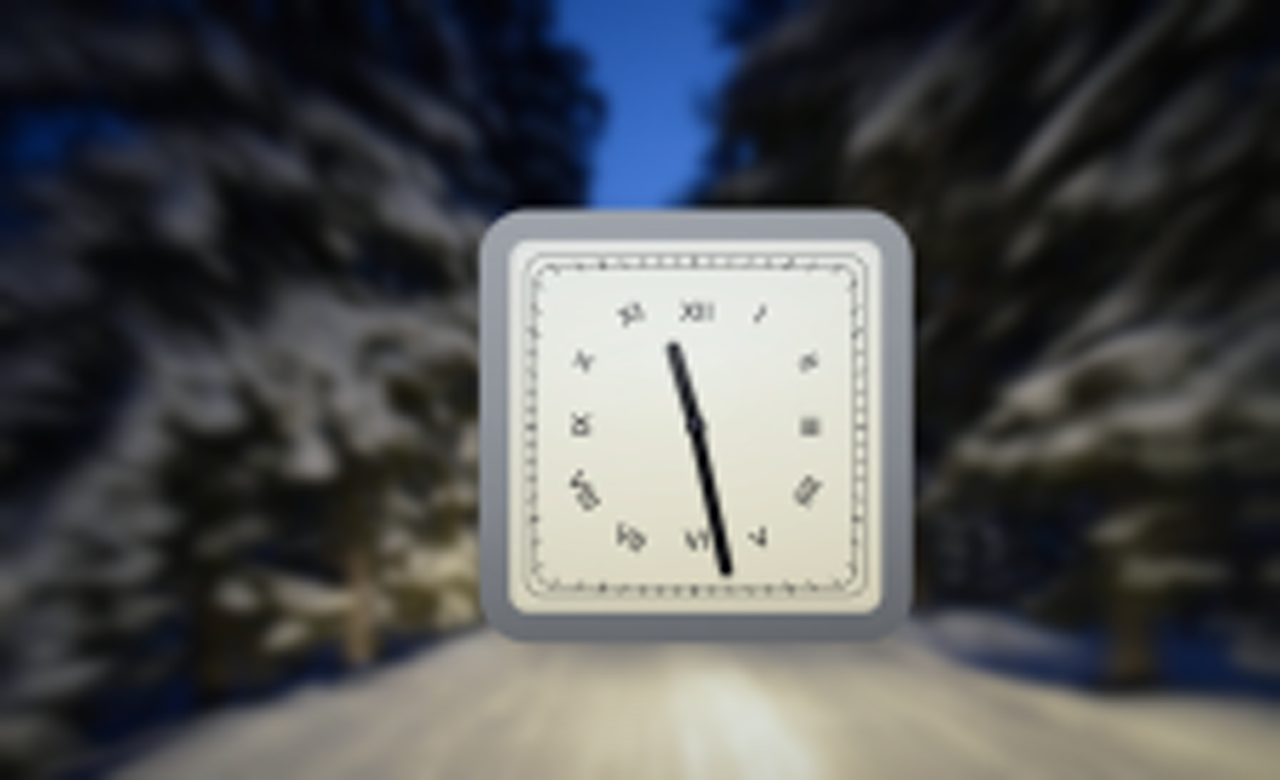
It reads **11:28**
